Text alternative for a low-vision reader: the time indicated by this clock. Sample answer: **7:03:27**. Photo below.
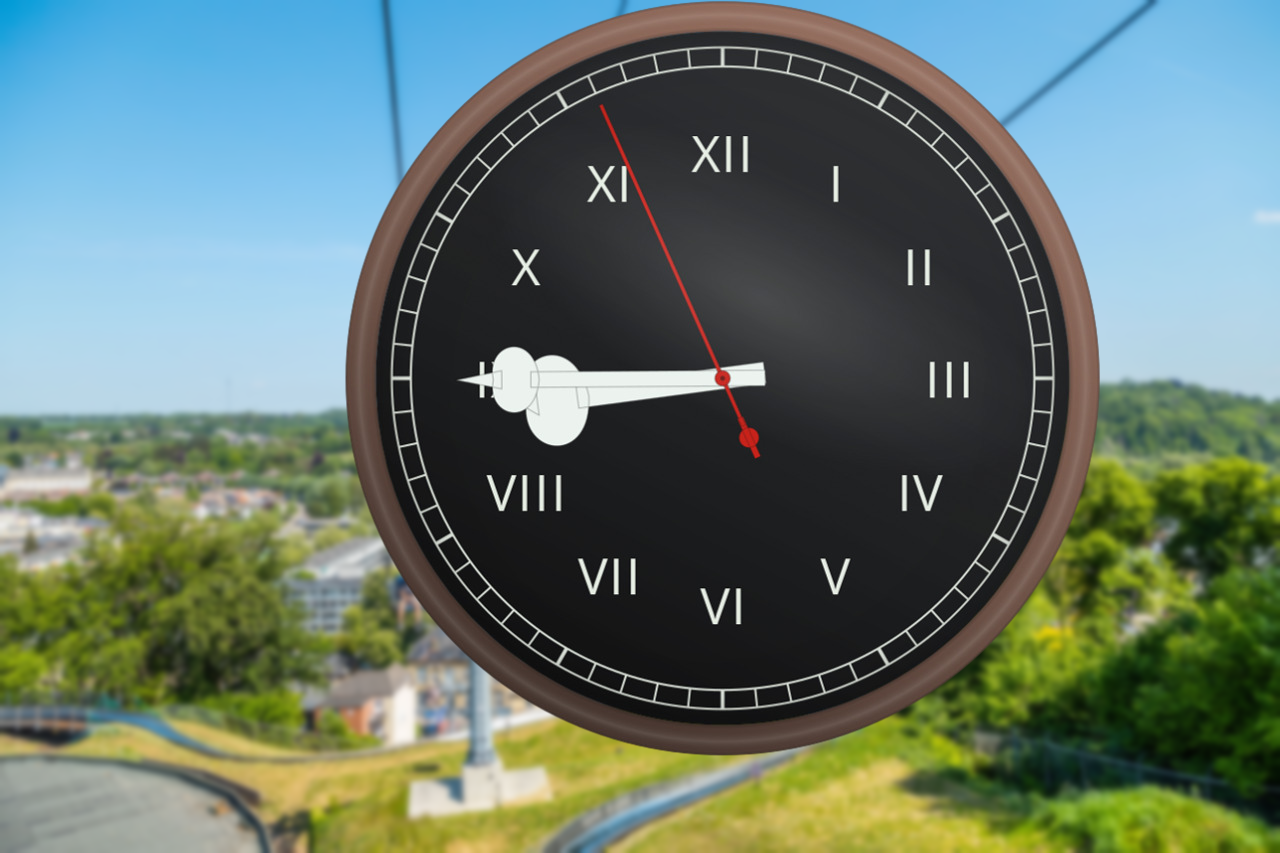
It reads **8:44:56**
